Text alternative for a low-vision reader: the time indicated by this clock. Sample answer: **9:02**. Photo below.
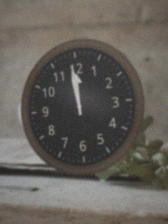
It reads **11:59**
